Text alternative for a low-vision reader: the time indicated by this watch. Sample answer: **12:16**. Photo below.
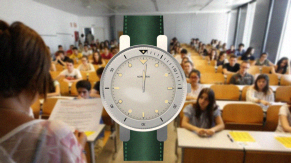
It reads **12:01**
